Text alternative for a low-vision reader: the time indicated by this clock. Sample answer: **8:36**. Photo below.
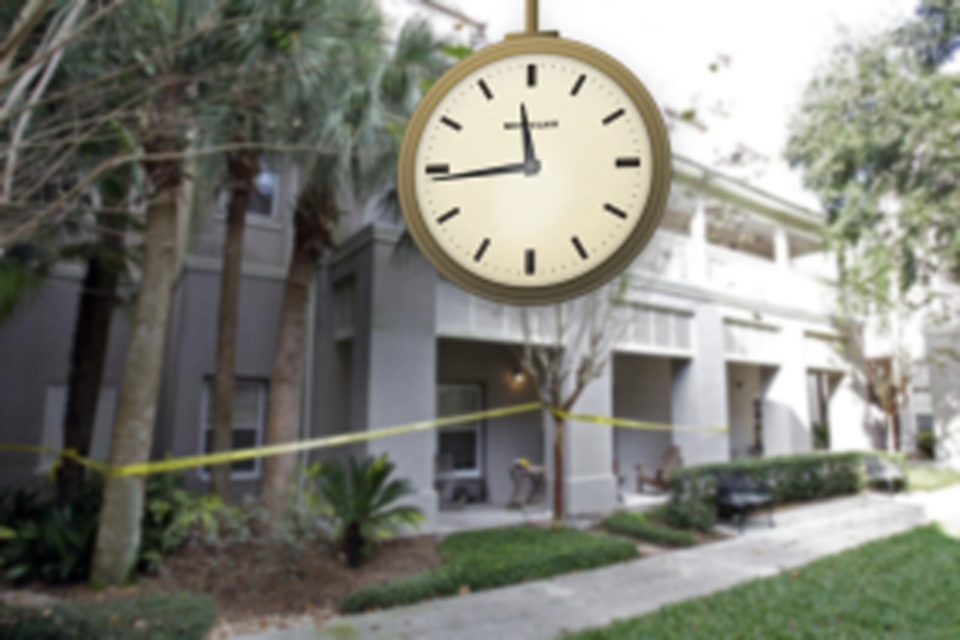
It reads **11:44**
